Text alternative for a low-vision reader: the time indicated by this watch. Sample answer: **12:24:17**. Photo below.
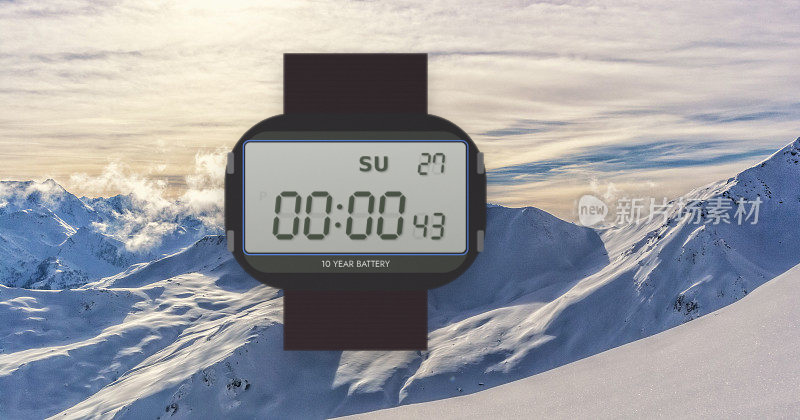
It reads **0:00:43**
